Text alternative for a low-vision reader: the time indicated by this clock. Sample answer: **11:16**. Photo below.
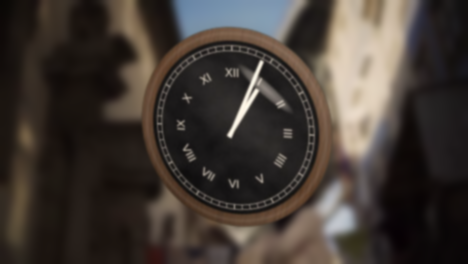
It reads **1:04**
